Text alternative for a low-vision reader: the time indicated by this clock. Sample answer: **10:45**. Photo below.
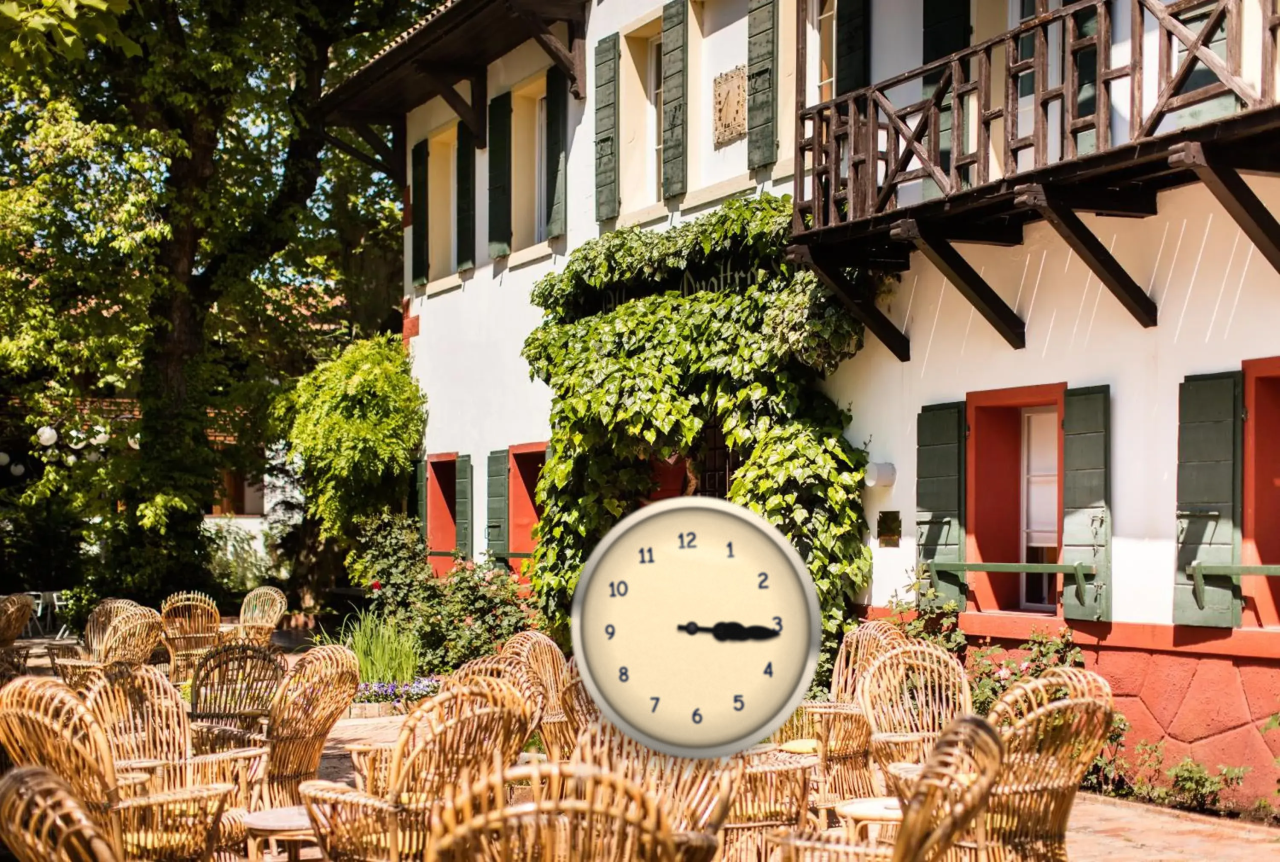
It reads **3:16**
